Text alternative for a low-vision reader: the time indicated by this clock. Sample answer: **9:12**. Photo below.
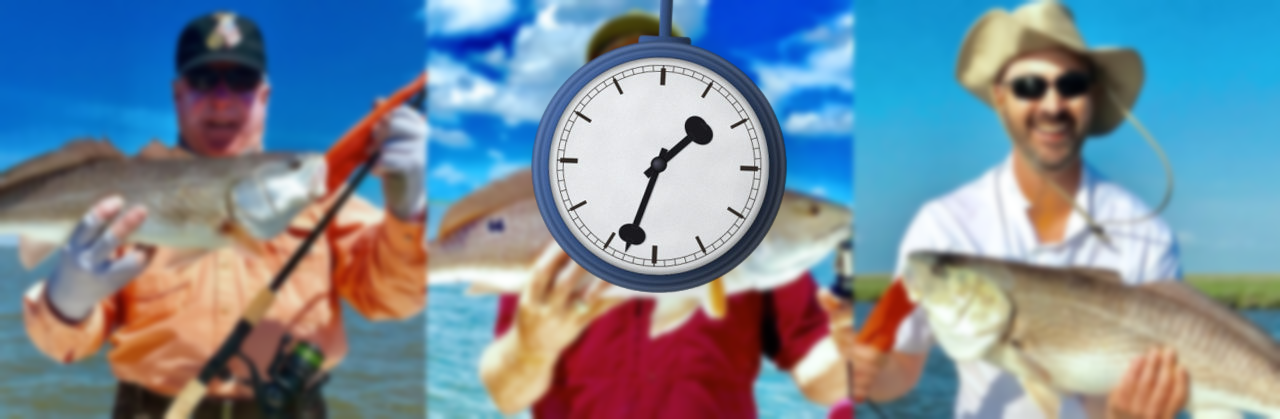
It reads **1:33**
